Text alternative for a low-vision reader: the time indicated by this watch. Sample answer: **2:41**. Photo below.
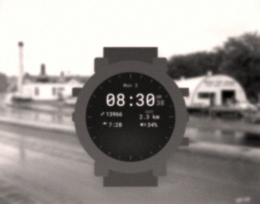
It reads **8:30**
